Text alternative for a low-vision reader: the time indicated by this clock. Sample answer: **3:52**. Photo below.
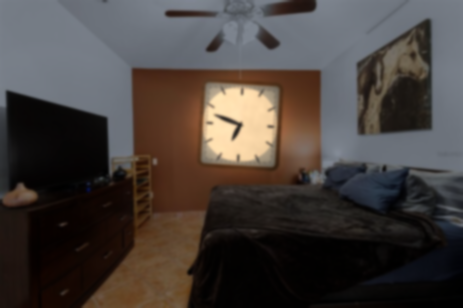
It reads **6:48**
